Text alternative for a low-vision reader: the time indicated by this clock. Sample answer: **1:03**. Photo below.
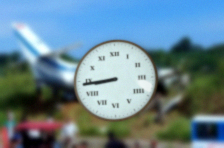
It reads **8:44**
